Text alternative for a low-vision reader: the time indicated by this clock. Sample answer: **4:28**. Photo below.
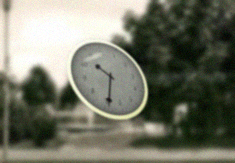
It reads **10:34**
